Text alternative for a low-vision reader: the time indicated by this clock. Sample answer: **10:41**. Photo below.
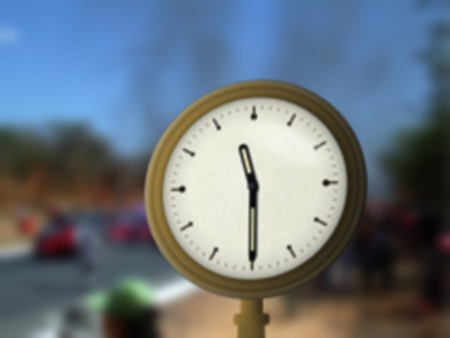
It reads **11:30**
